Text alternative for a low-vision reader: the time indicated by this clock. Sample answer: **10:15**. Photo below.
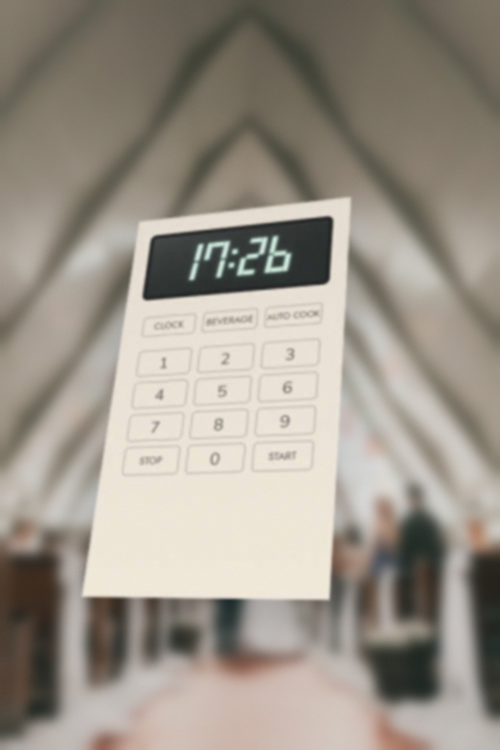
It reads **17:26**
